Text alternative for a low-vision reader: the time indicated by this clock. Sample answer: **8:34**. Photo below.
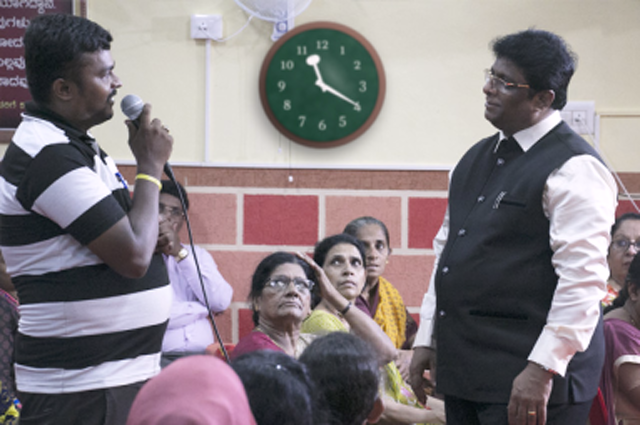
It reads **11:20**
